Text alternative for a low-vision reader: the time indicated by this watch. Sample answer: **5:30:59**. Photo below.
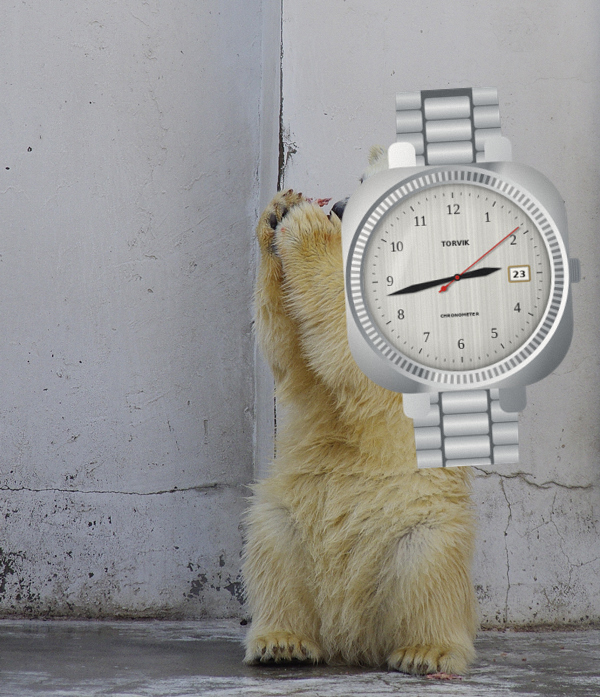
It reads **2:43:09**
